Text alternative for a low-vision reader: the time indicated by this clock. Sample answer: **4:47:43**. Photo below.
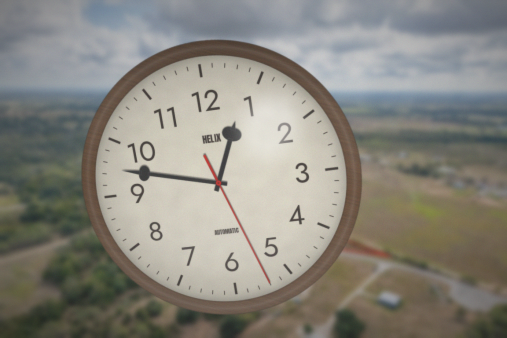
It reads **12:47:27**
